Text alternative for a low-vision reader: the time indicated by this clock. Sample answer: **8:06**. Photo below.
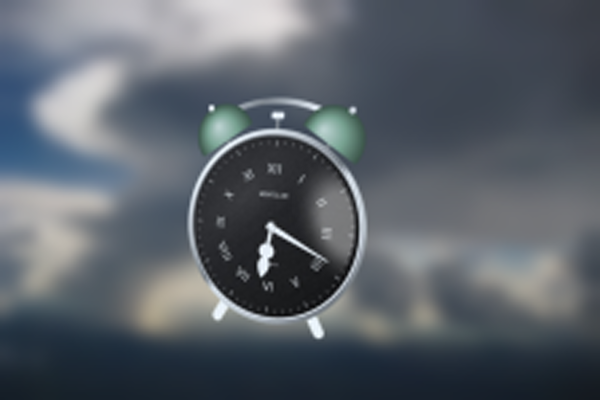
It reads **6:19**
